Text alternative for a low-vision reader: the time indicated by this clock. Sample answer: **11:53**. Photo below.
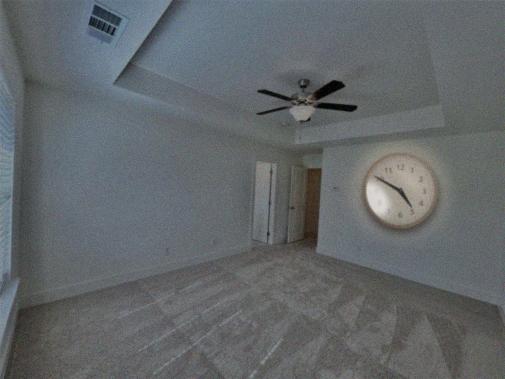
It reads **4:50**
